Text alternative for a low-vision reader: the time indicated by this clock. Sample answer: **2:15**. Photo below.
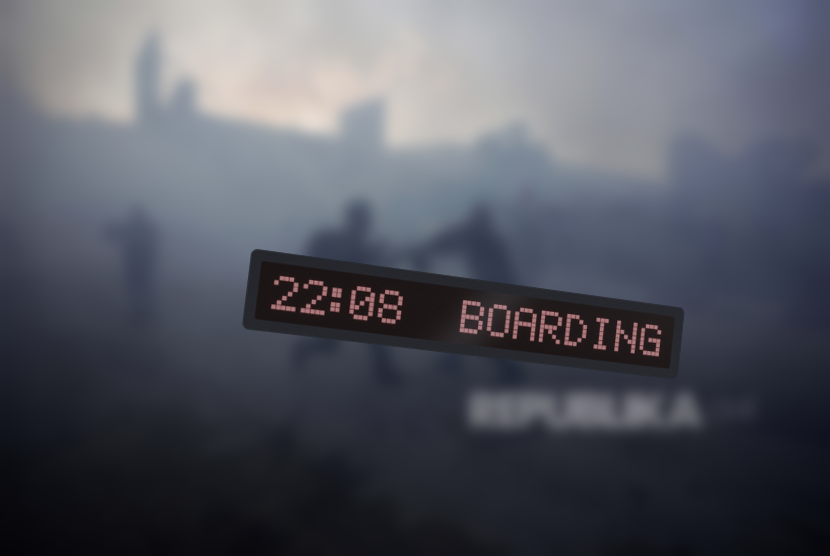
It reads **22:08**
